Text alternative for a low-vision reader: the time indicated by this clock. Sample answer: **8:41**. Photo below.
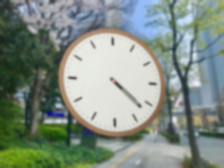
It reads **4:22**
